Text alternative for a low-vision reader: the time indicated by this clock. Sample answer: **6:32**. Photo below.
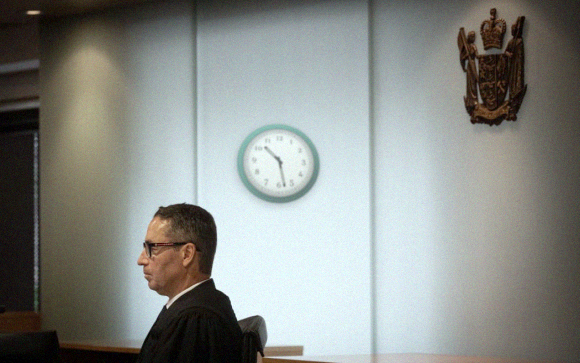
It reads **10:28**
